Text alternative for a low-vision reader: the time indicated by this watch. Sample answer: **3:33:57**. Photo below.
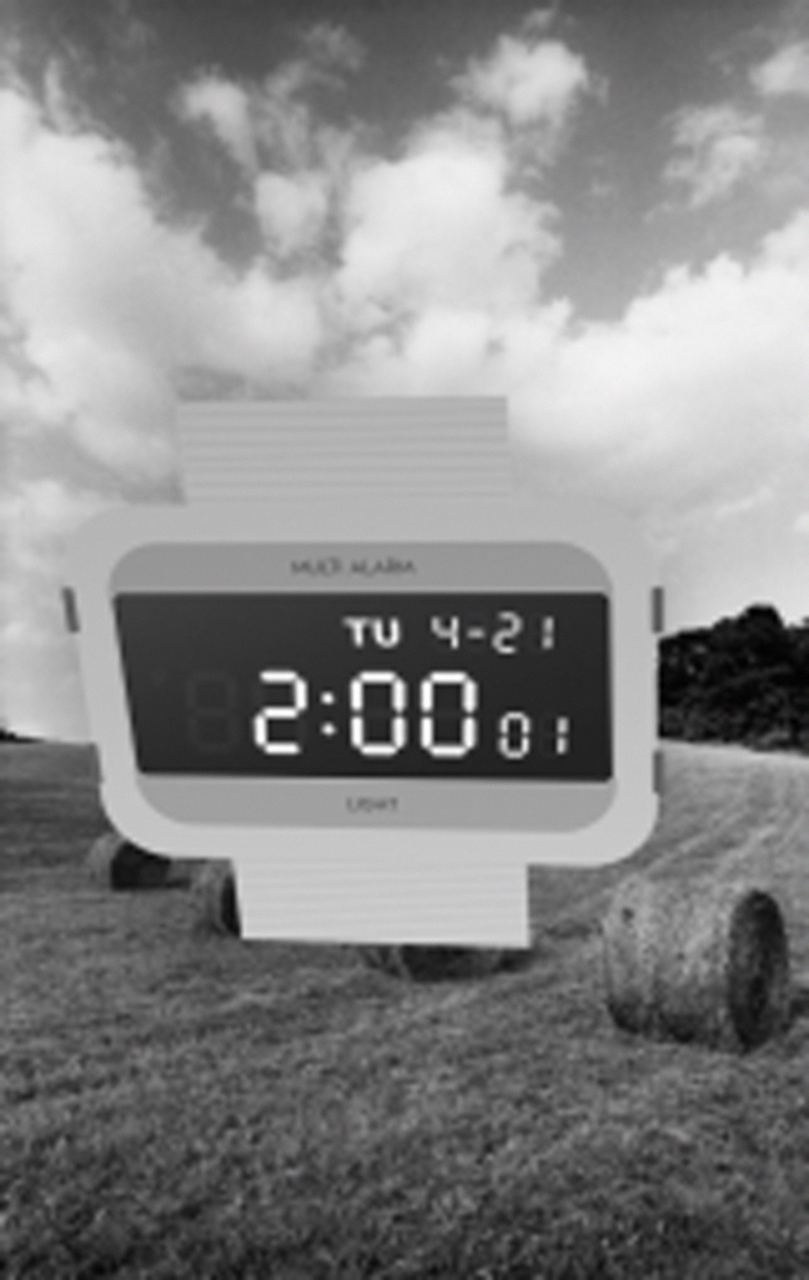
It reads **2:00:01**
